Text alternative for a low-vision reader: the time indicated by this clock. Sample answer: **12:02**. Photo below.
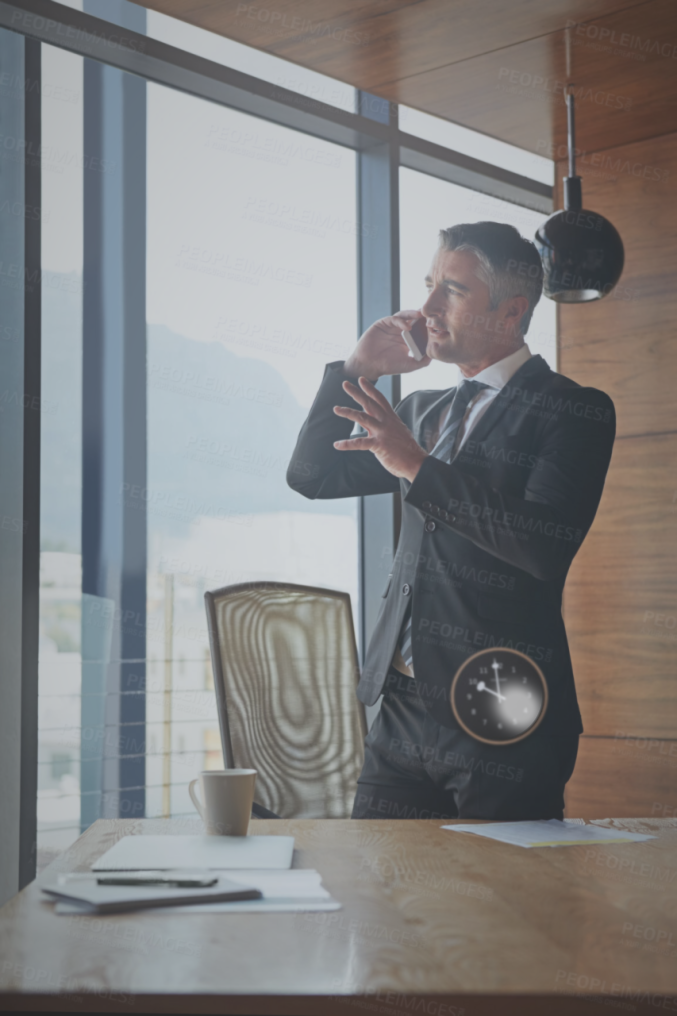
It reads **9:59**
